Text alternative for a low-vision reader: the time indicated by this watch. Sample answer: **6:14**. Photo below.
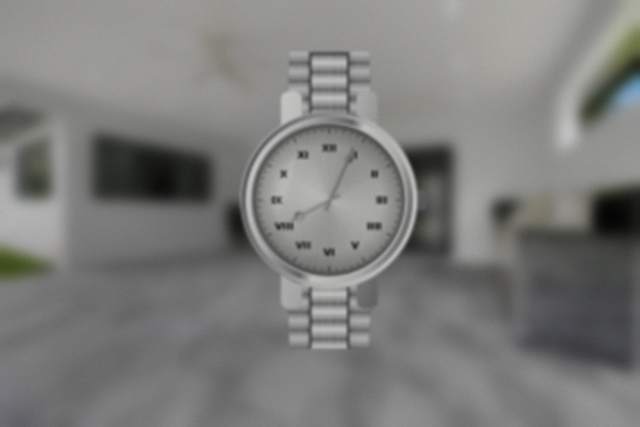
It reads **8:04**
